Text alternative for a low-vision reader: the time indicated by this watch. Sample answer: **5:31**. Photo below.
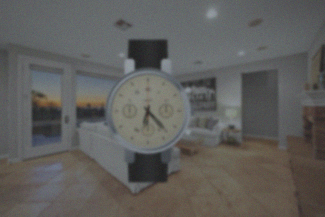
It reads **6:23**
